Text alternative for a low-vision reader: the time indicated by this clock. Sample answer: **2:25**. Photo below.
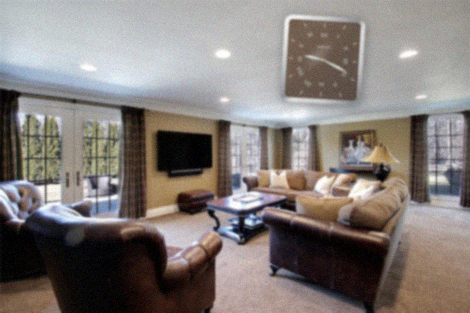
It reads **9:19**
